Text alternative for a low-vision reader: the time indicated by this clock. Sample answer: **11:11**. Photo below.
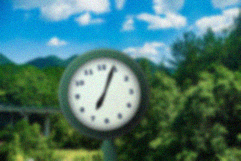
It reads **7:04**
